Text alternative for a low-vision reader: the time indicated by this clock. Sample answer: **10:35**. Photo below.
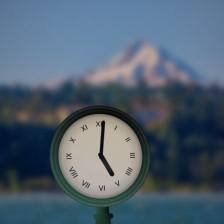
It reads **5:01**
